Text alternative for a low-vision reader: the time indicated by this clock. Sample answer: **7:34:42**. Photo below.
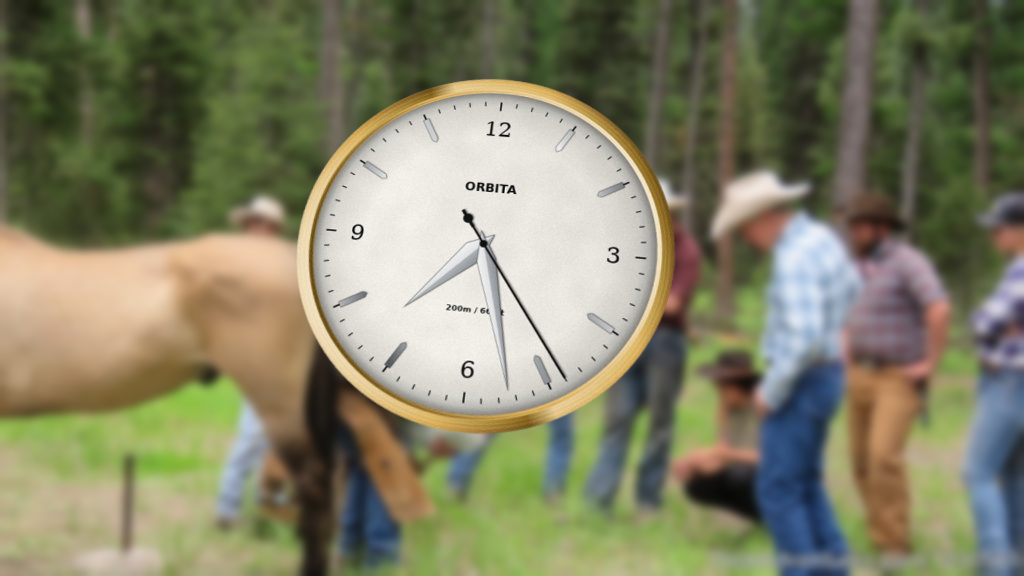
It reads **7:27:24**
